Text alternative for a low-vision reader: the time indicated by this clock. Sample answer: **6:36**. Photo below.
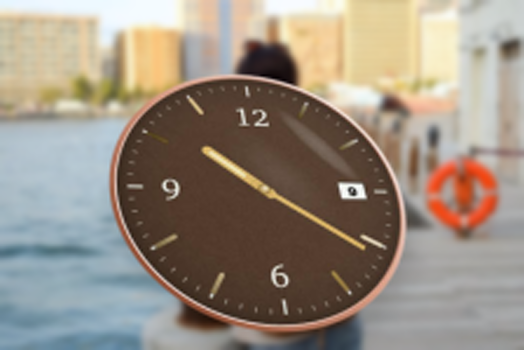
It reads **10:21**
